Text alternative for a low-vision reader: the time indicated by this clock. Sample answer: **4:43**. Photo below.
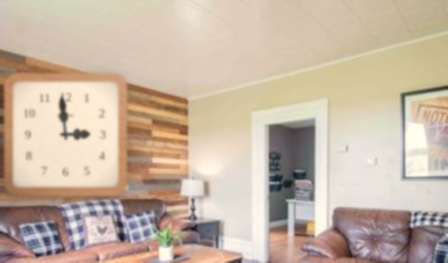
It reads **2:59**
